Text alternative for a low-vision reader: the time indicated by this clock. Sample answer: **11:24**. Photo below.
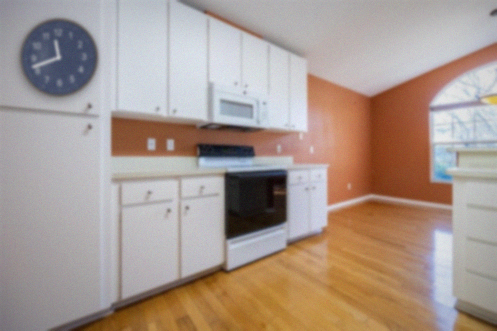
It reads **11:42**
